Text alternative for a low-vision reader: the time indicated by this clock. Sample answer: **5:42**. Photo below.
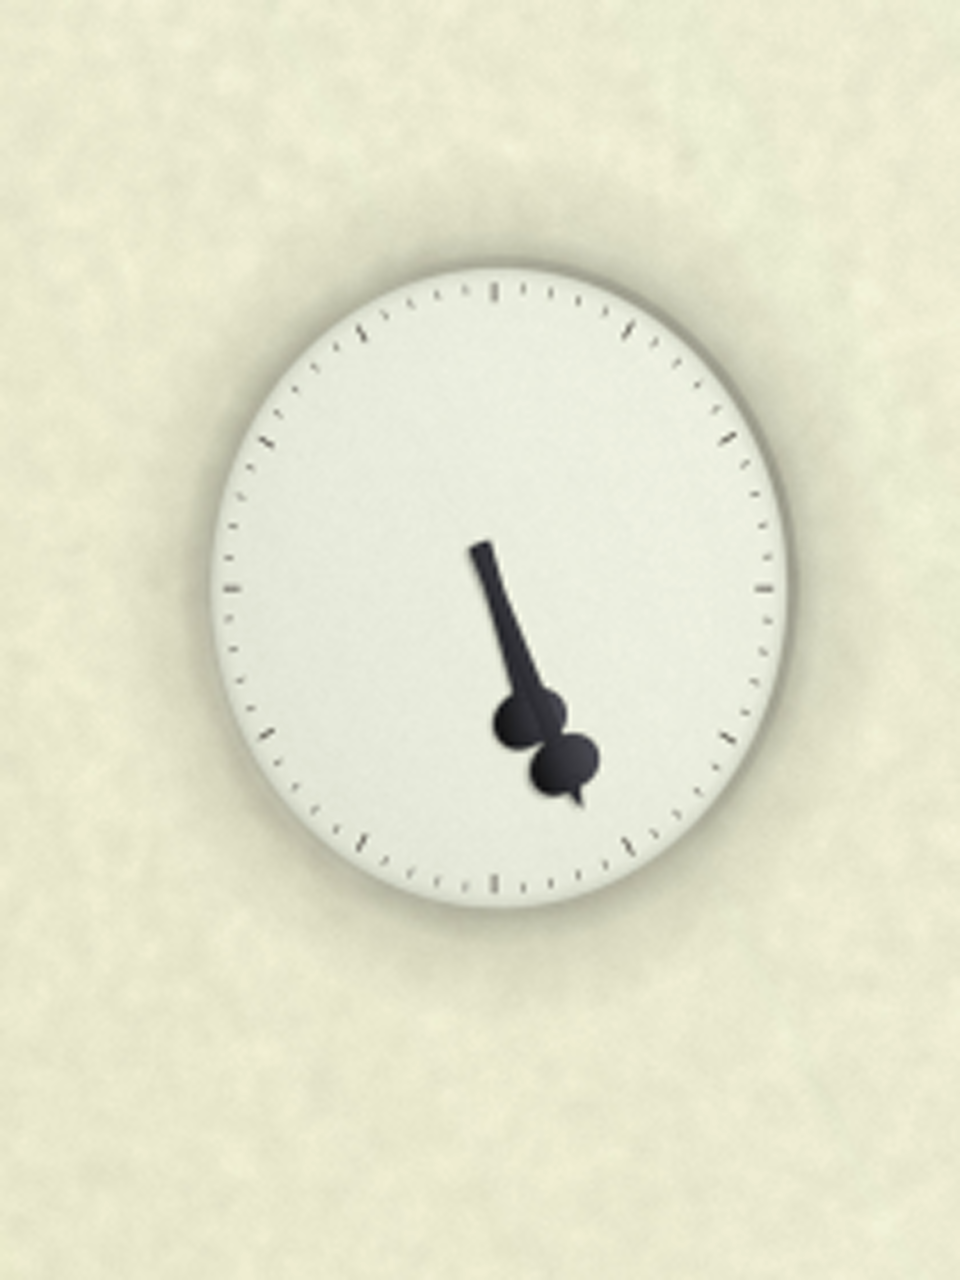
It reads **5:26**
